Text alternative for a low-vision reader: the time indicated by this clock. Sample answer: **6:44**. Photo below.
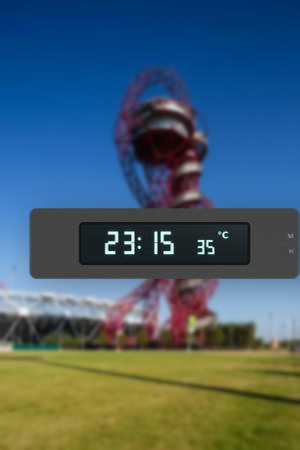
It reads **23:15**
